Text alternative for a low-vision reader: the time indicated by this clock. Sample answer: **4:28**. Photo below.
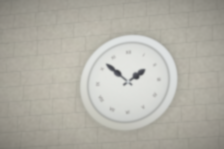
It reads **1:52**
